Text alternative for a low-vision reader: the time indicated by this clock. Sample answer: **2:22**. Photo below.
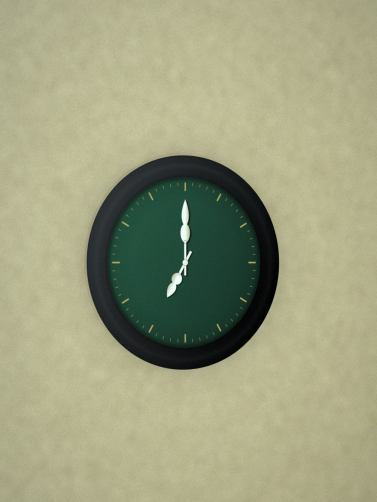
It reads **7:00**
